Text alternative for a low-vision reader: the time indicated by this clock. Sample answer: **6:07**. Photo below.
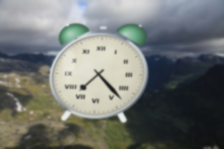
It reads **7:23**
